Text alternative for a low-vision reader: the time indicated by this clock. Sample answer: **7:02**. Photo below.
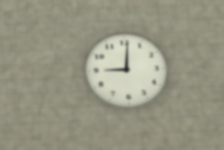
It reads **9:01**
